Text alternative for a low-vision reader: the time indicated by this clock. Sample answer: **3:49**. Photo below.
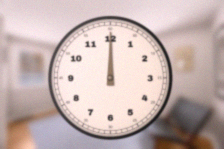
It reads **12:00**
